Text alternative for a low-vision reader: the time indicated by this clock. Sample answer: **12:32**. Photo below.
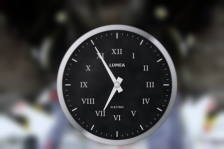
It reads **6:55**
